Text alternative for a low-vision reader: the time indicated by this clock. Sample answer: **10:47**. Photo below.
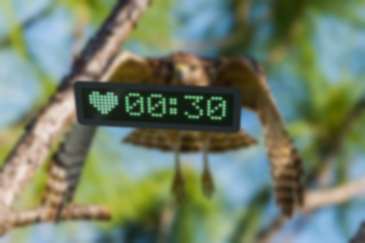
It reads **0:30**
